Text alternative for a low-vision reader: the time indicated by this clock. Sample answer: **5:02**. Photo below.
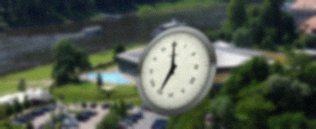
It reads **7:00**
